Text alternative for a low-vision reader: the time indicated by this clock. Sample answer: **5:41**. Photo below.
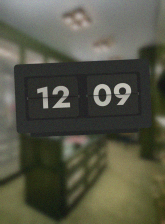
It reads **12:09**
